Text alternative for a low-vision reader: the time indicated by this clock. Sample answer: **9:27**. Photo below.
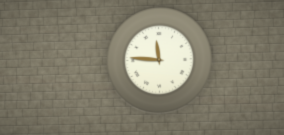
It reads **11:46**
